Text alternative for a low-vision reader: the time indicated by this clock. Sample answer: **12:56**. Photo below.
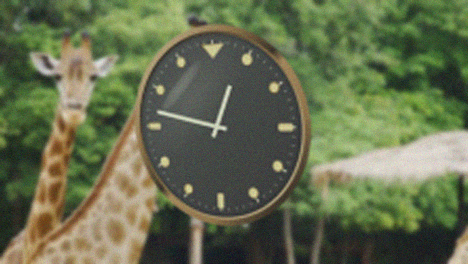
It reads **12:47**
